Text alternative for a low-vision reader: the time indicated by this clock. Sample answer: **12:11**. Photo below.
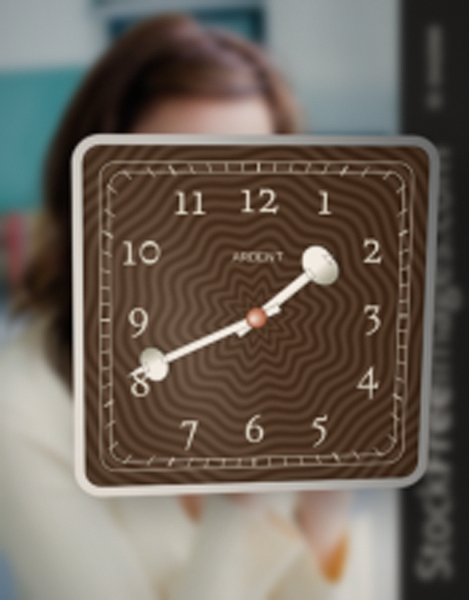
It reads **1:41**
